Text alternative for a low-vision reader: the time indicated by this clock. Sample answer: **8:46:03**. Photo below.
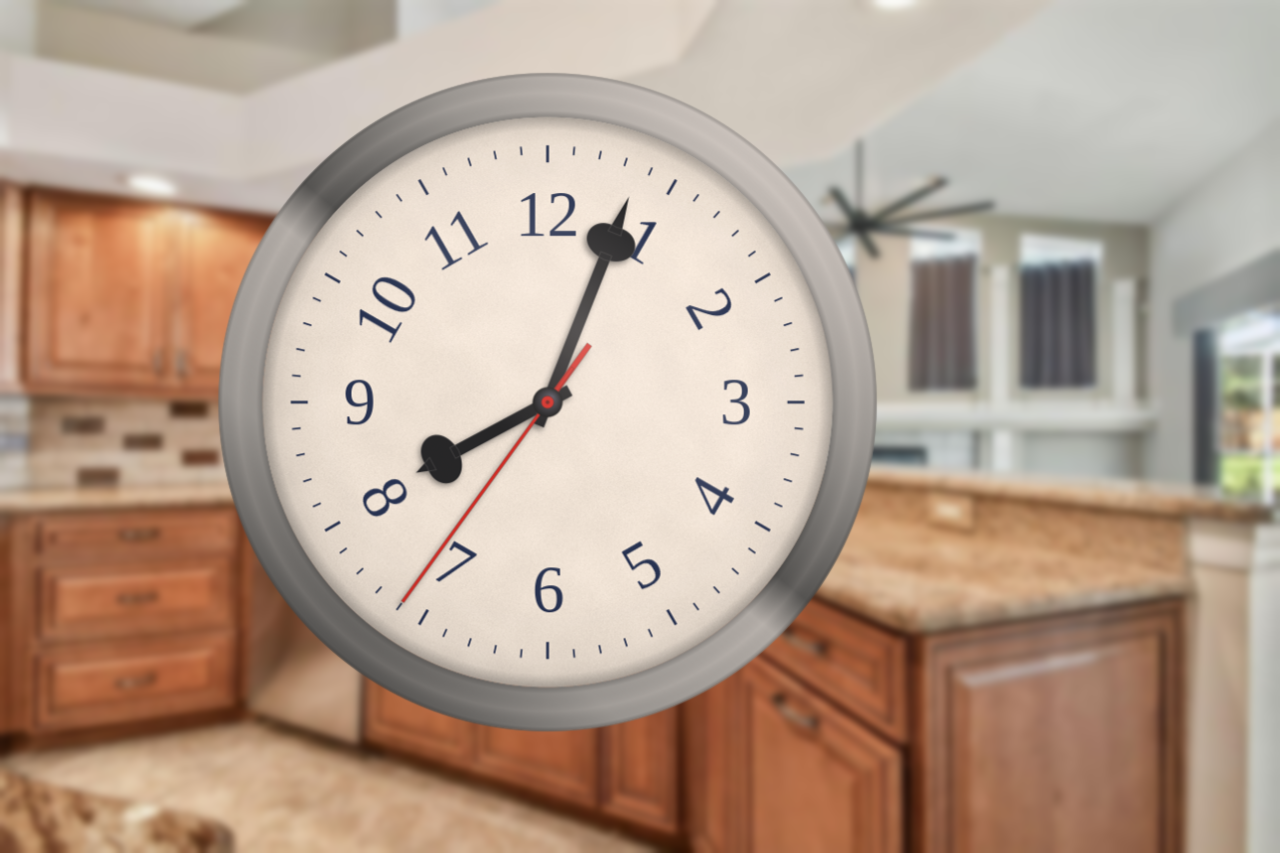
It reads **8:03:36**
